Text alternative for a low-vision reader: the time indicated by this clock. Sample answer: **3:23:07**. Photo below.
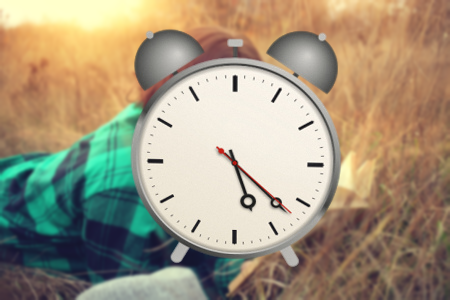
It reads **5:22:22**
